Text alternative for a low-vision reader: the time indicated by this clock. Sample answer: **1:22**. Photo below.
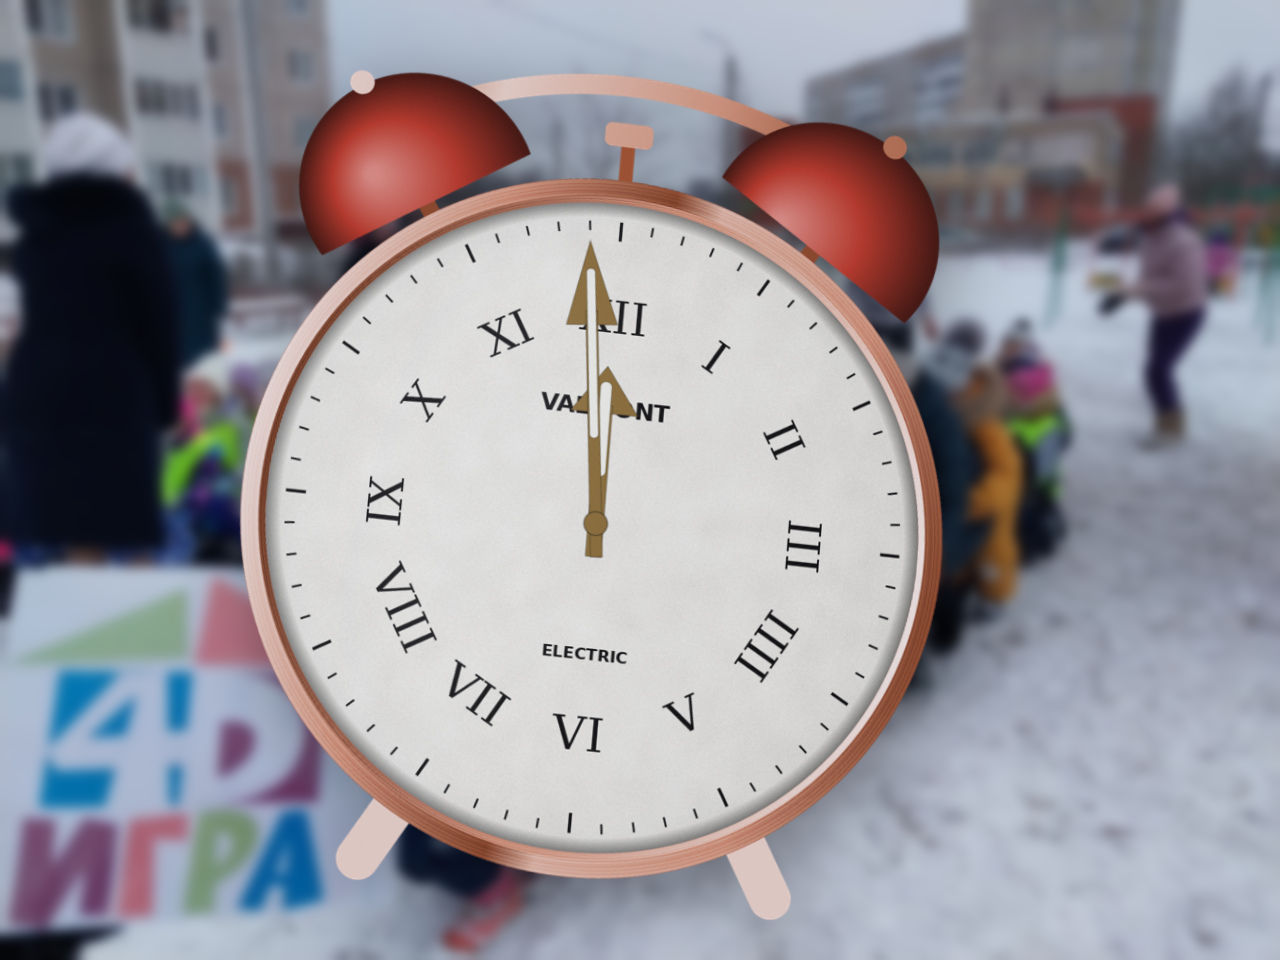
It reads **11:59**
